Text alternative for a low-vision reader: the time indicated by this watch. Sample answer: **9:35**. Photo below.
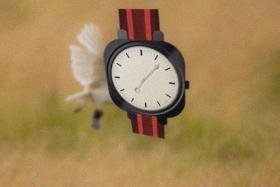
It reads **7:07**
